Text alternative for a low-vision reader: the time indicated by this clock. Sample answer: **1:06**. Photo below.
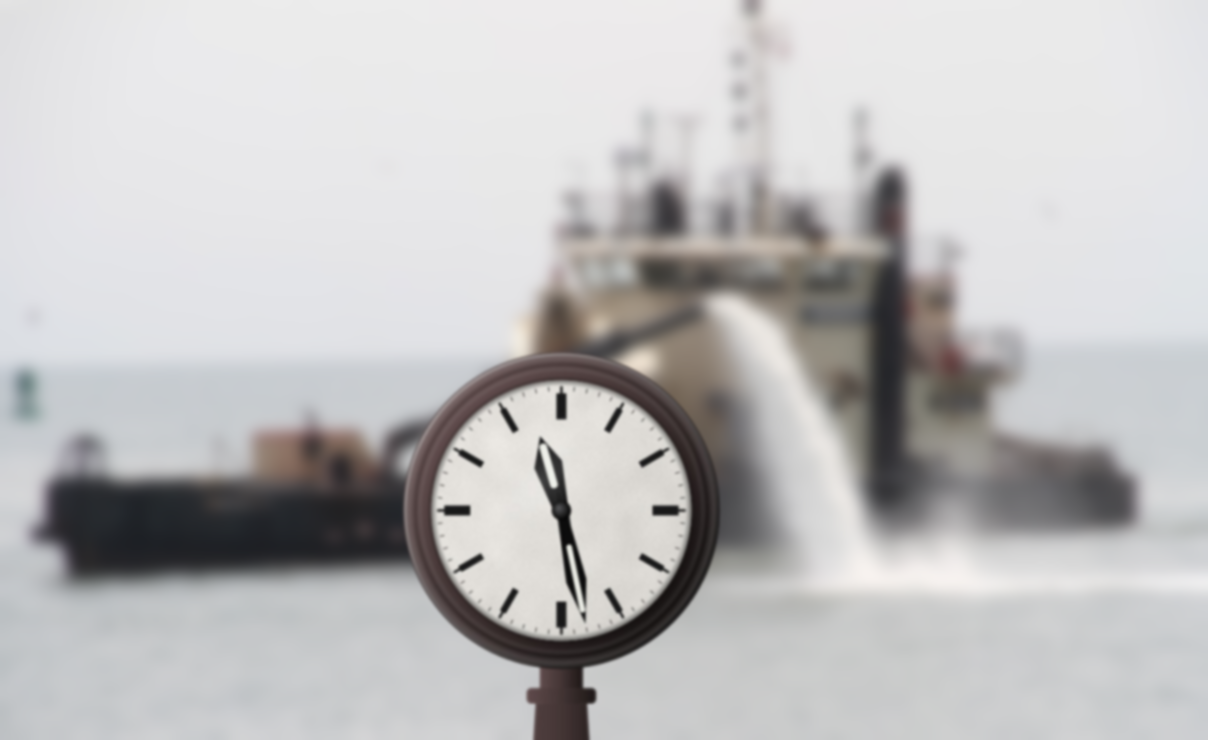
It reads **11:28**
